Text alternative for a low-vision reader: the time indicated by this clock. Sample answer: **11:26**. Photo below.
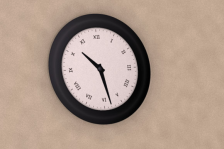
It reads **10:28**
